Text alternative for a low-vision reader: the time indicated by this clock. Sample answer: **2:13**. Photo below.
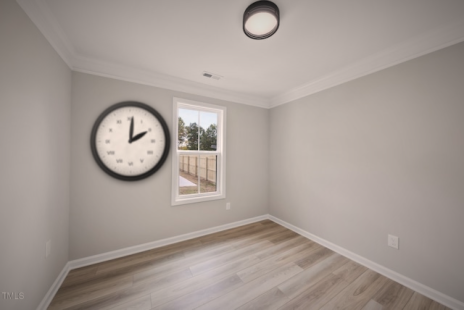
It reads **2:01**
